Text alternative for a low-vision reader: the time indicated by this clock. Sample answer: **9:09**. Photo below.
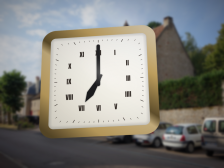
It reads **7:00**
